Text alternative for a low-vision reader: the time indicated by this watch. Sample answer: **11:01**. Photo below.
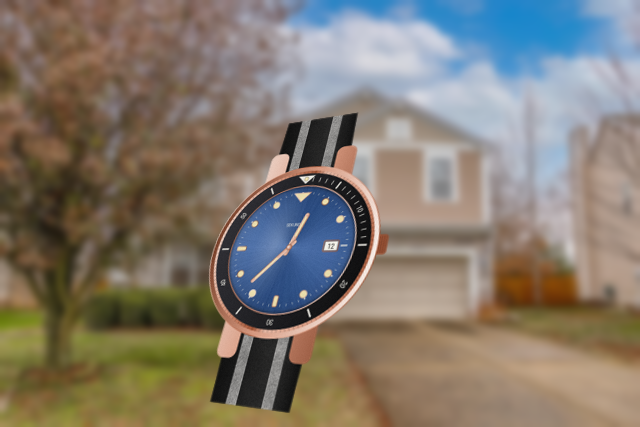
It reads **12:37**
